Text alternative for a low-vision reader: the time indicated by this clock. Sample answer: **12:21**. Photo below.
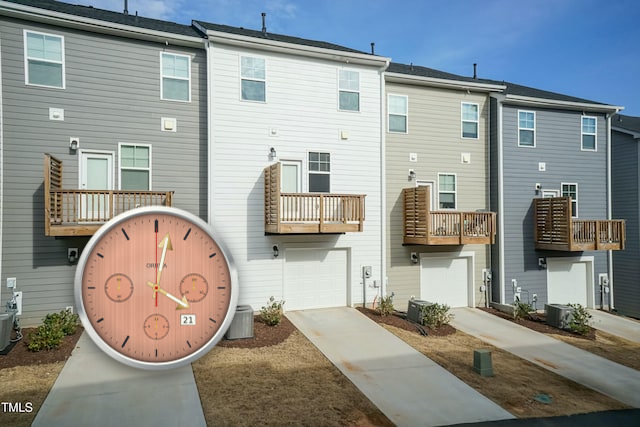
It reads **4:02**
